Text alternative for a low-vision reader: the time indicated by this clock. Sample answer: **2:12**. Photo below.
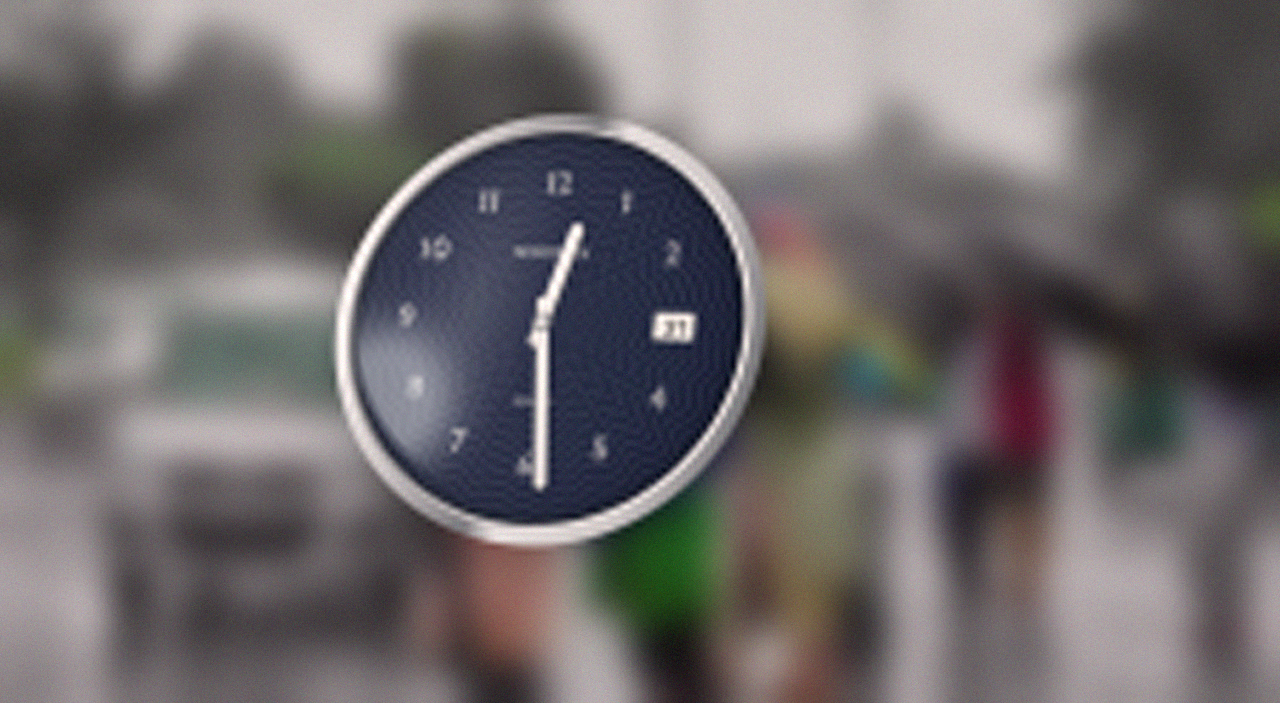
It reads **12:29**
